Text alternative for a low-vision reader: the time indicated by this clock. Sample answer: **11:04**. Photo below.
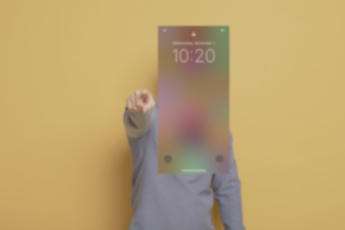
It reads **10:20**
